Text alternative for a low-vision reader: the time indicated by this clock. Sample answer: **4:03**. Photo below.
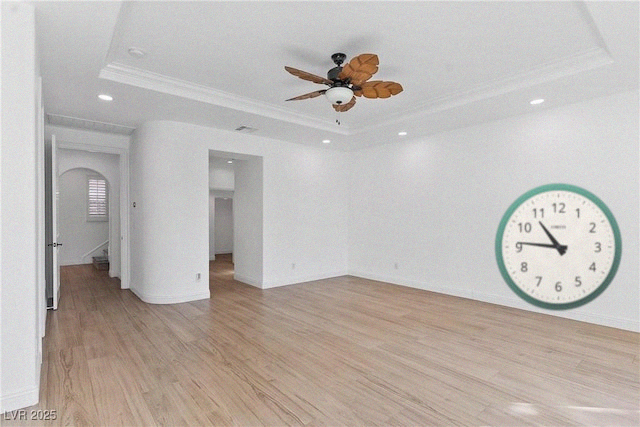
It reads **10:46**
